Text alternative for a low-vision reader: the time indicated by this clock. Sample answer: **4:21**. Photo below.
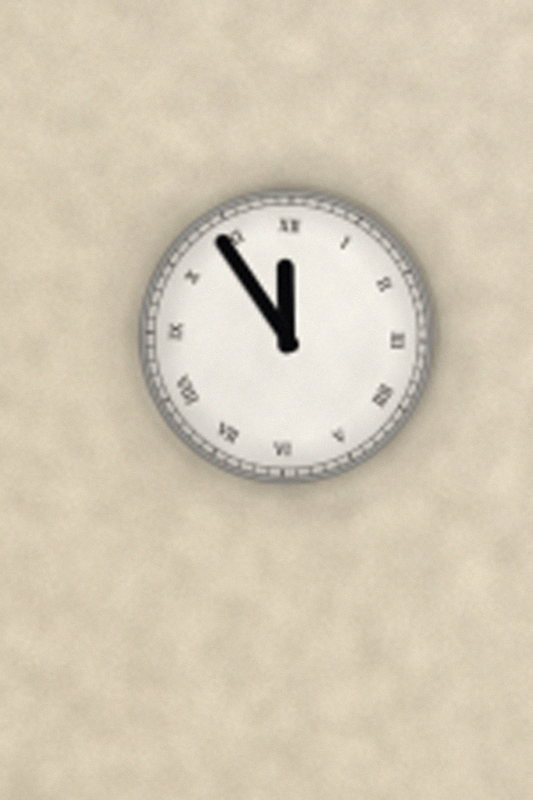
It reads **11:54**
